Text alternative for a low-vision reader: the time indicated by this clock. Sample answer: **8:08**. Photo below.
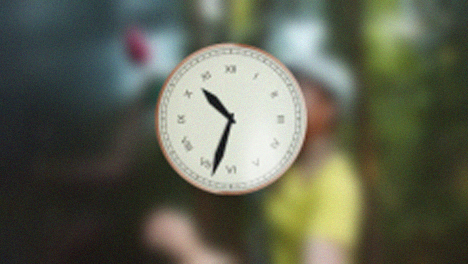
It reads **10:33**
